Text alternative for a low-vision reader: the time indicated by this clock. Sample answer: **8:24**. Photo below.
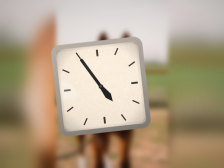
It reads **4:55**
